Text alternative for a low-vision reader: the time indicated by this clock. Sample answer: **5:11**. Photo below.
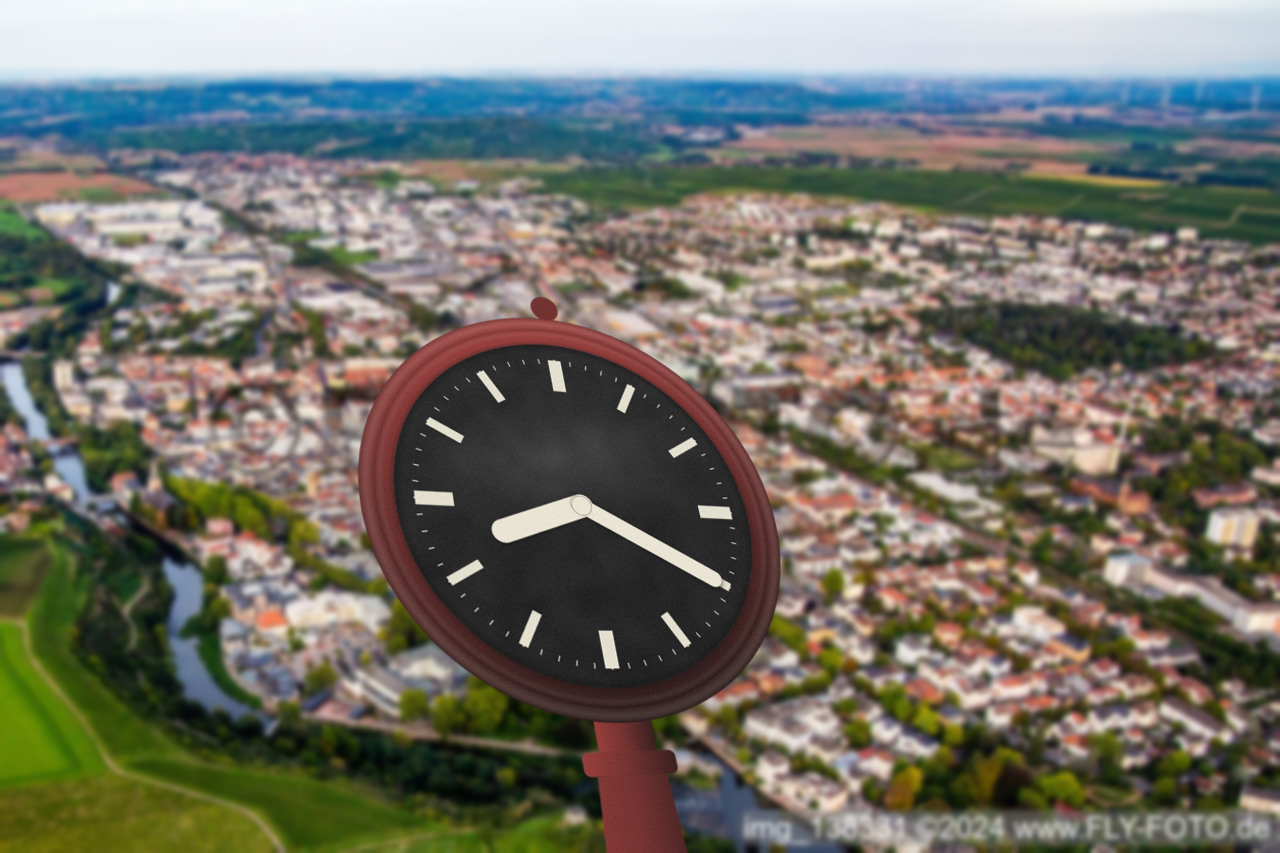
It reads **8:20**
